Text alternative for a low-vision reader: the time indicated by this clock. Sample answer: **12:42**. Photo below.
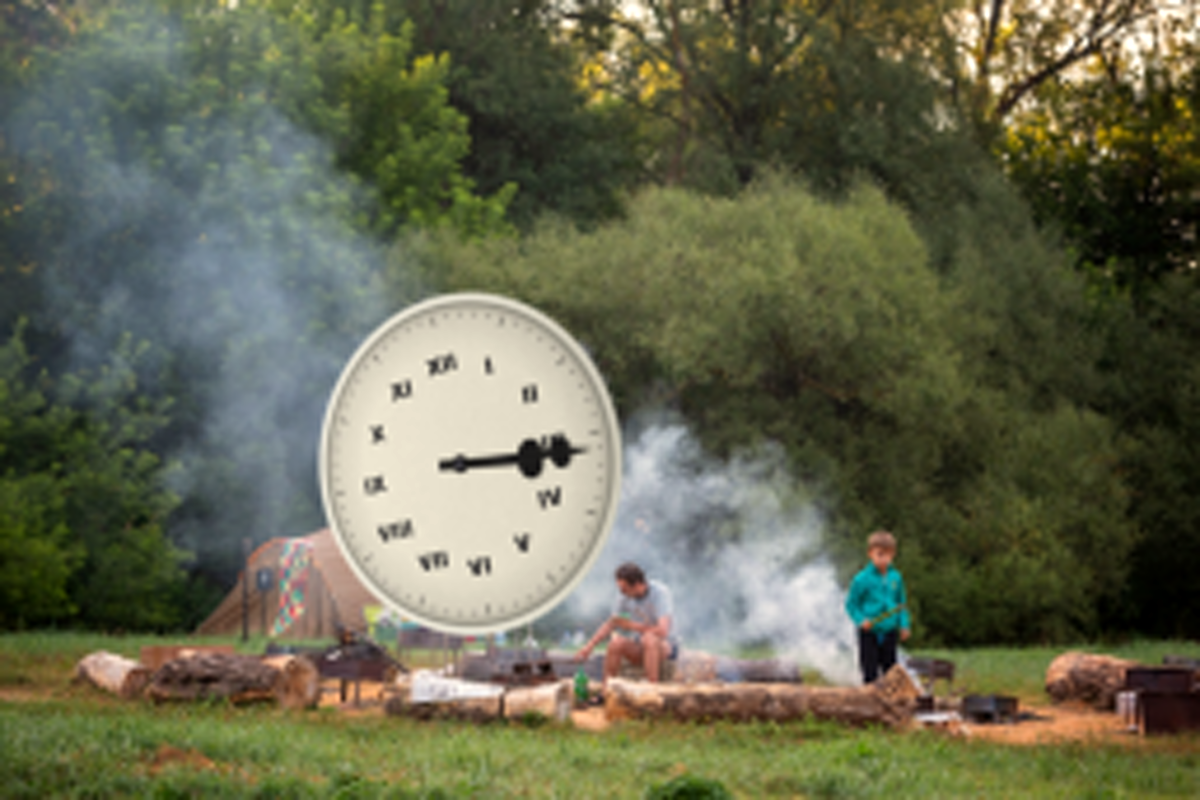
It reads **3:16**
